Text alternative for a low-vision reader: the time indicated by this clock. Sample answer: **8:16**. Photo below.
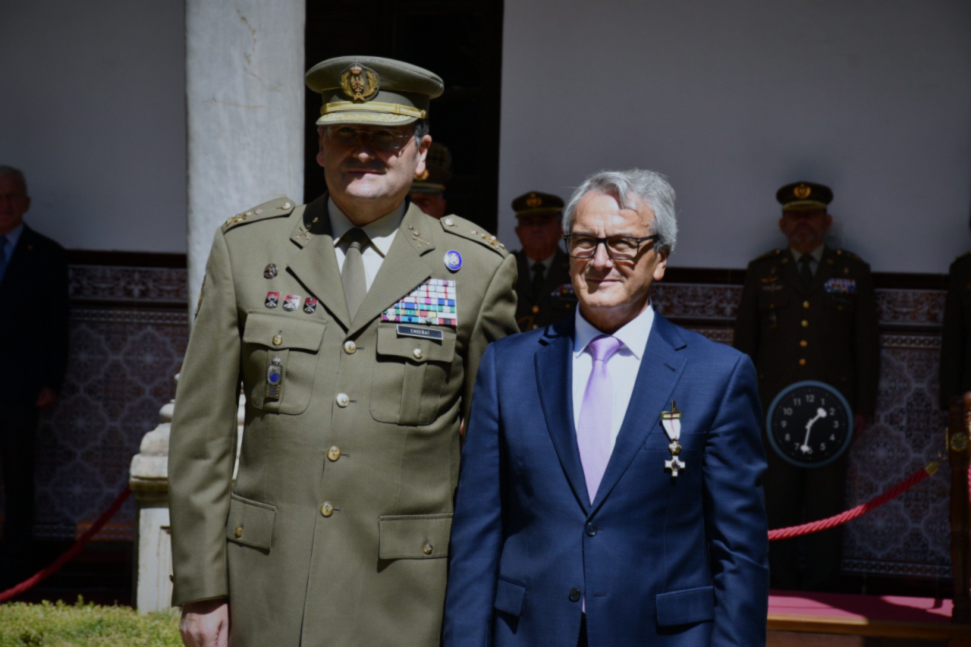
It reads **1:32**
